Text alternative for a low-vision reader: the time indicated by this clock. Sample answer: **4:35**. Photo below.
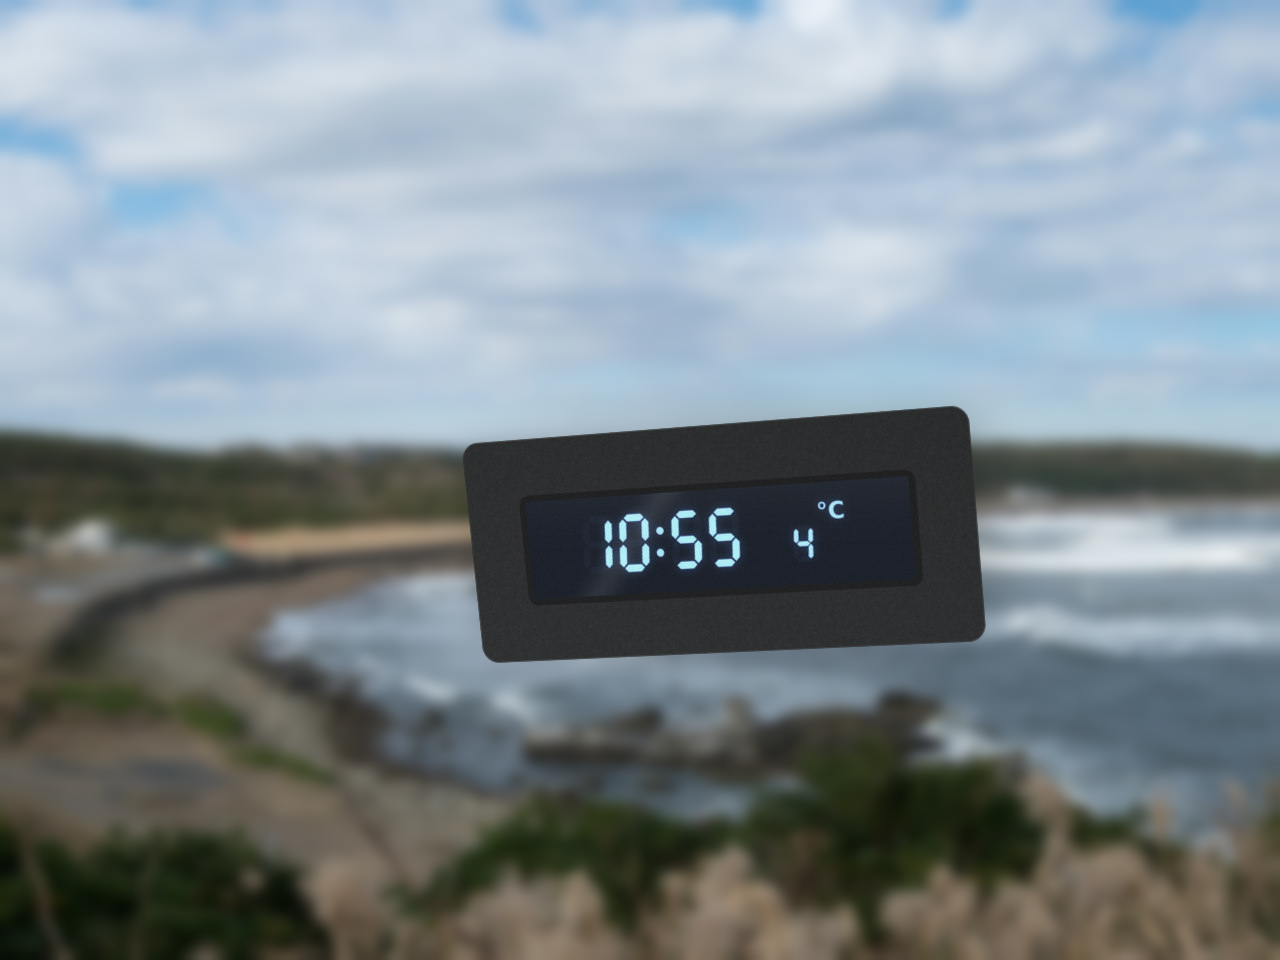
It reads **10:55**
